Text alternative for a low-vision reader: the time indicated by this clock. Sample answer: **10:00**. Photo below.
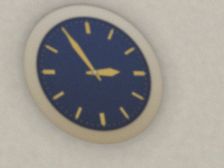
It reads **2:55**
